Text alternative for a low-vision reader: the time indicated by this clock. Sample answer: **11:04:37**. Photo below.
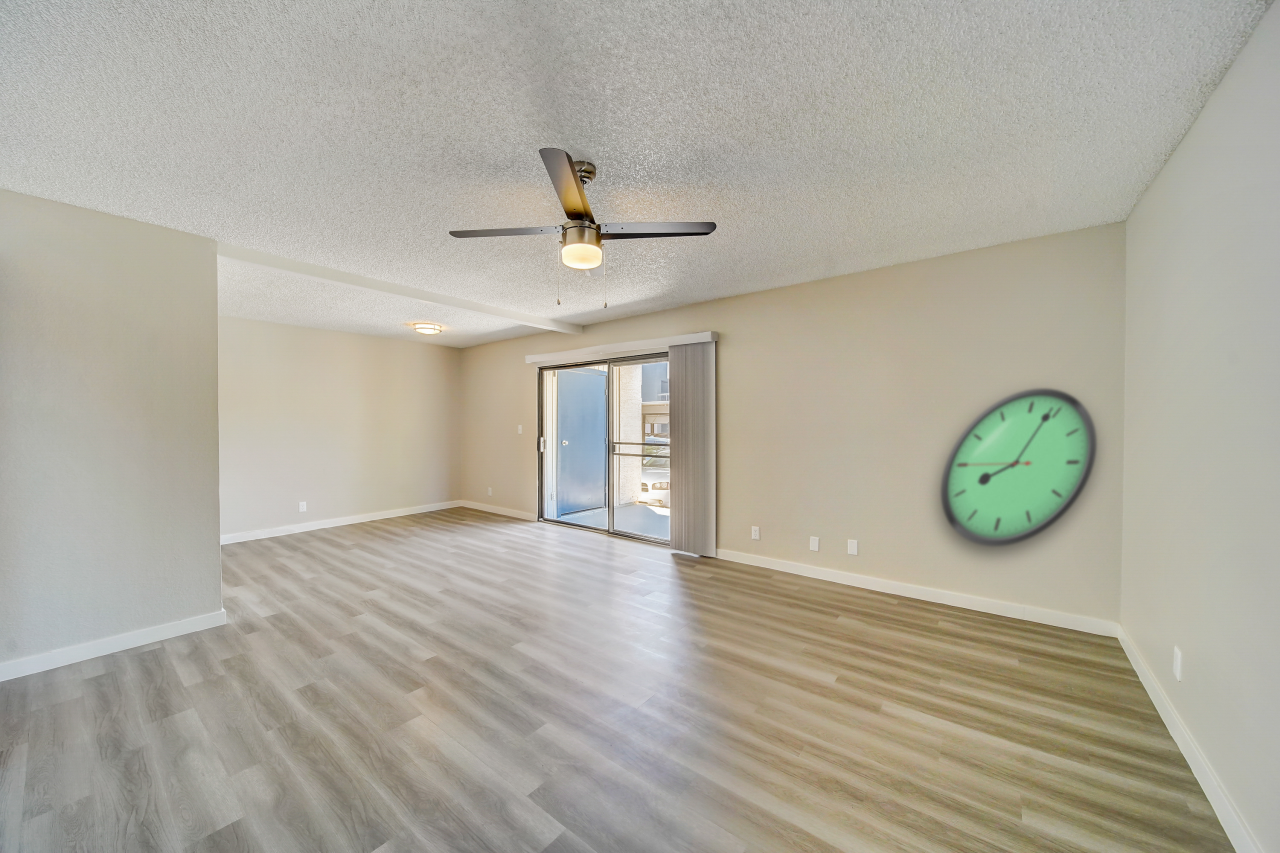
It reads **8:03:45**
